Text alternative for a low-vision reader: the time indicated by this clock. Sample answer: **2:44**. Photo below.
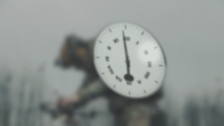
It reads **5:59**
